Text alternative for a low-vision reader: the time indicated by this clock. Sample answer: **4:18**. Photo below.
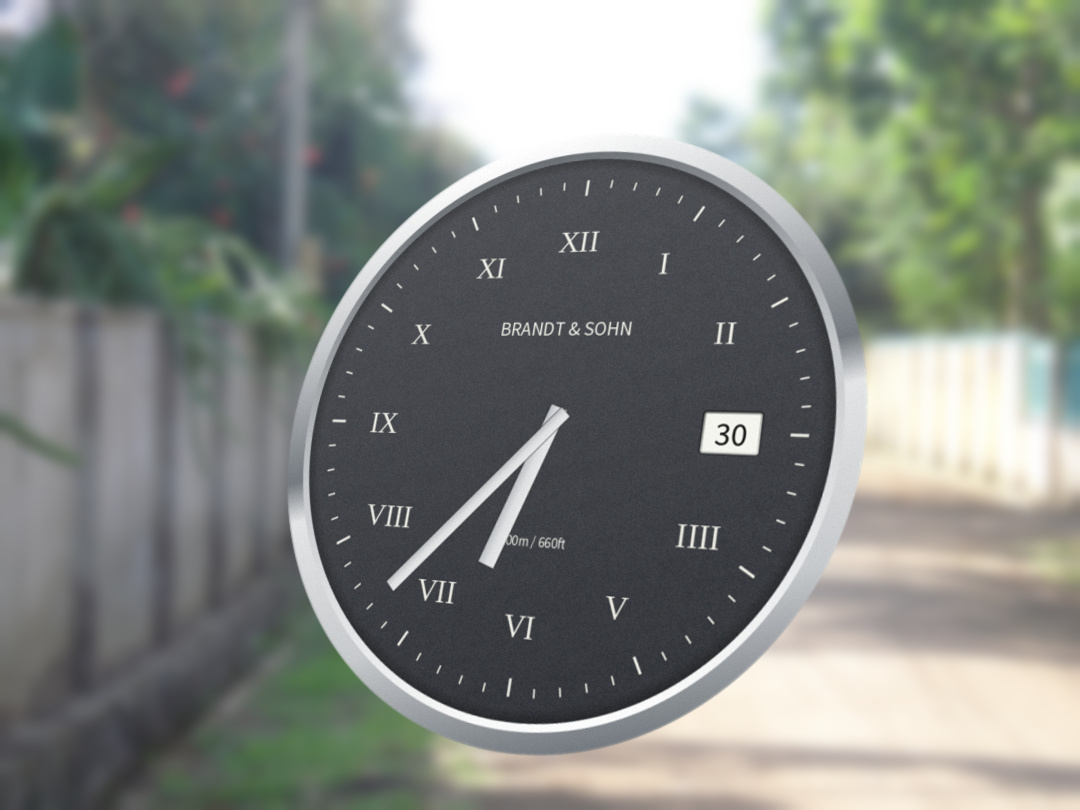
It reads **6:37**
